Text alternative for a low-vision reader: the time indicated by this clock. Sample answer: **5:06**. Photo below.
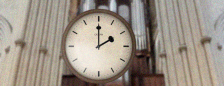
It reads **2:00**
